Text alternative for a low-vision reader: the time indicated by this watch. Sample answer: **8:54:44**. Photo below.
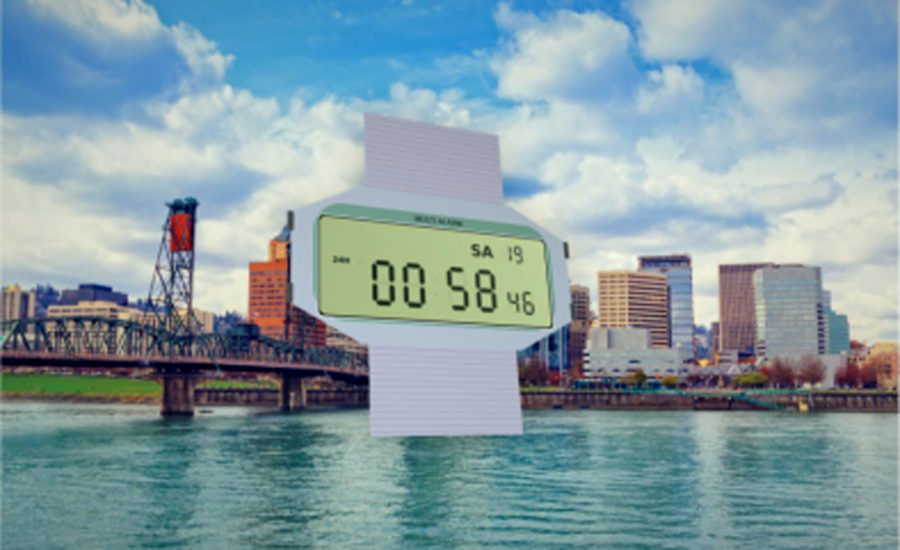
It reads **0:58:46**
